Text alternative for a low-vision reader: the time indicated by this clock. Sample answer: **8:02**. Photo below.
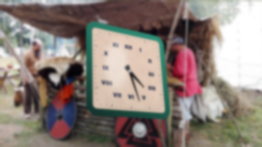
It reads **4:27**
